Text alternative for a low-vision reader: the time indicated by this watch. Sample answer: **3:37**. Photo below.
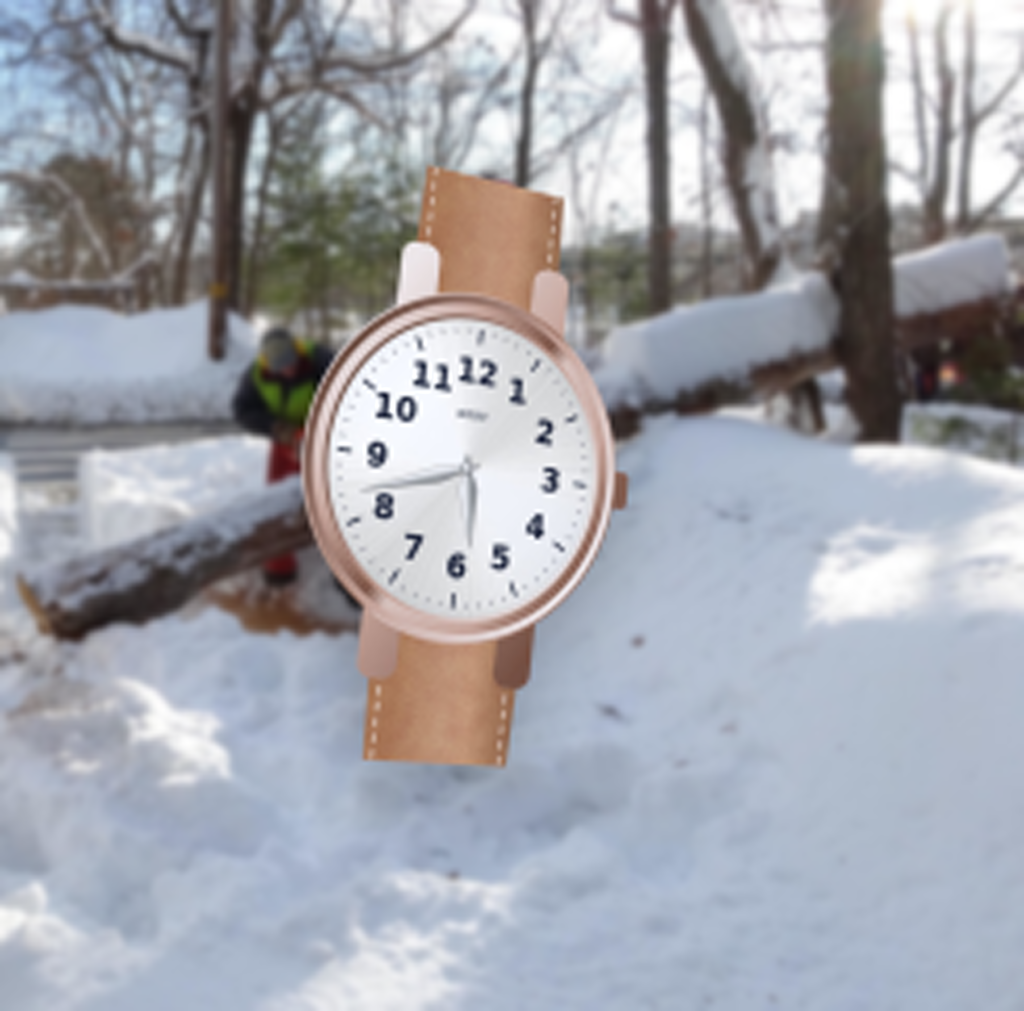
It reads **5:42**
